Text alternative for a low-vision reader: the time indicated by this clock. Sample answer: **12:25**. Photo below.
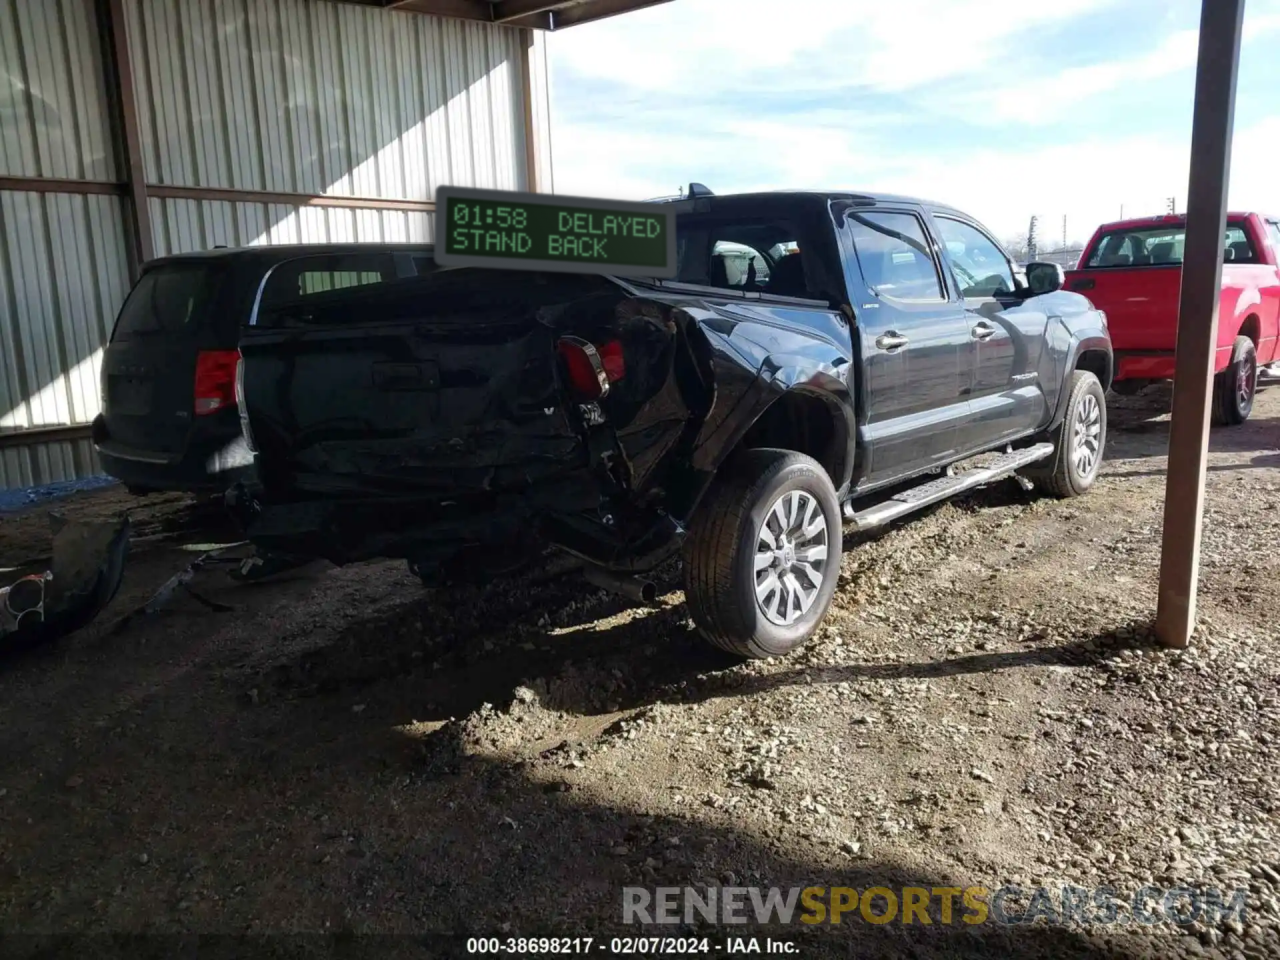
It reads **1:58**
